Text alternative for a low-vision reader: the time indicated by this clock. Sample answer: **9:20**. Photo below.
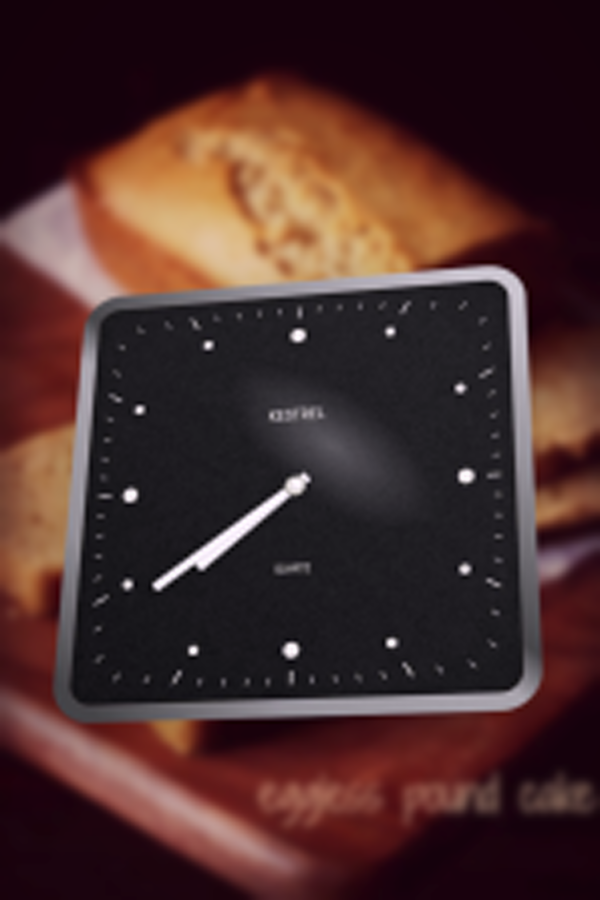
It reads **7:39**
